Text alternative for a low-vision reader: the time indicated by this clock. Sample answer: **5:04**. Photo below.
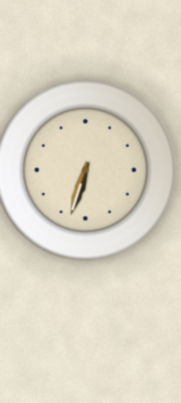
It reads **6:33**
